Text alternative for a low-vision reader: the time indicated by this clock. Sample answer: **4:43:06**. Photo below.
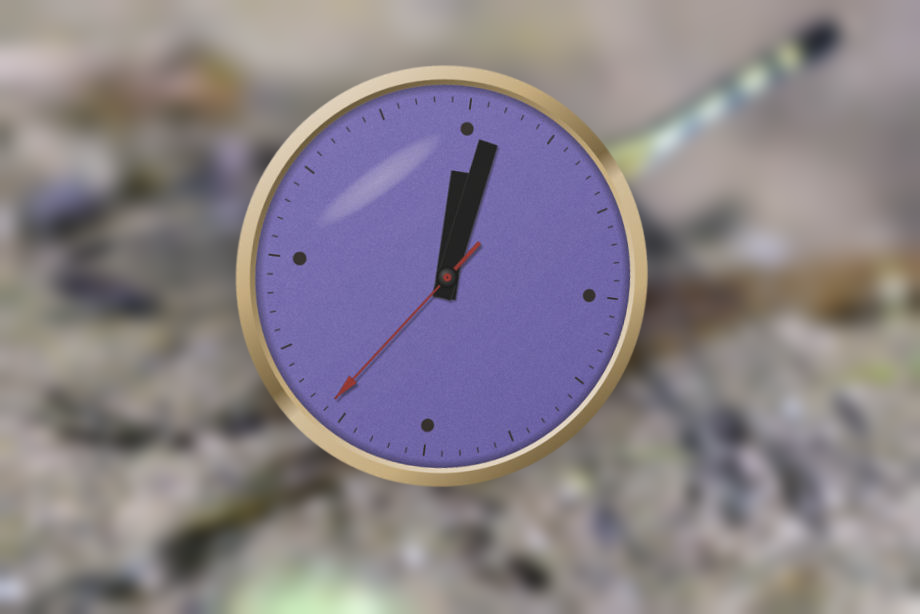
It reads **12:01:36**
